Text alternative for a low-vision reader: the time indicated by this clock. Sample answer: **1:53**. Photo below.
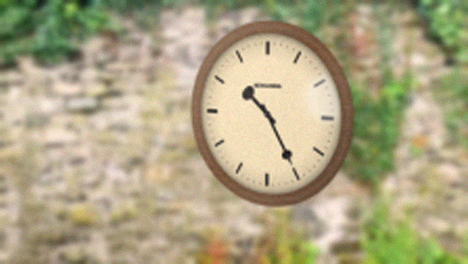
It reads **10:25**
